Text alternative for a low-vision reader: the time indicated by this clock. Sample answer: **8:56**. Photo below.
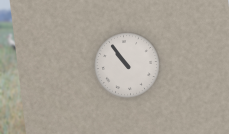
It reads **10:55**
